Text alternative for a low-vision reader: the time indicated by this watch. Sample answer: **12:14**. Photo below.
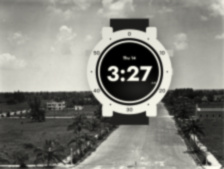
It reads **3:27**
